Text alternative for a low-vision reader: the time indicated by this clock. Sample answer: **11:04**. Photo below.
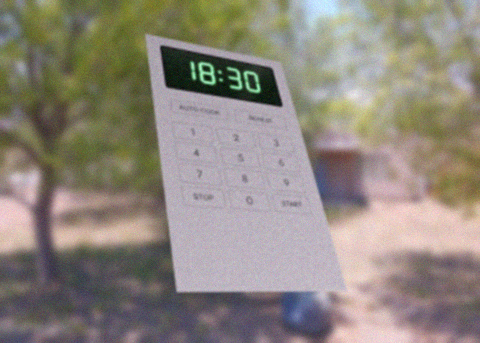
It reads **18:30**
